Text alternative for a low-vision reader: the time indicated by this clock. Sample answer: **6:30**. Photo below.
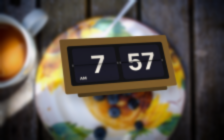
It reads **7:57**
